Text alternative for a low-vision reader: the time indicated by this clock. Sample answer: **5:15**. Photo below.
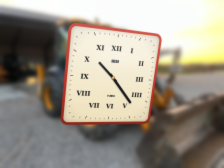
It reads **10:23**
